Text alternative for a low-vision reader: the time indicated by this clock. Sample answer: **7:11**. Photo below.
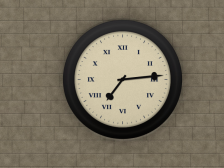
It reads **7:14**
